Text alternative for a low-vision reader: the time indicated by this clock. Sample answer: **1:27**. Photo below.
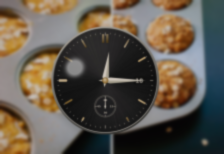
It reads **12:15**
